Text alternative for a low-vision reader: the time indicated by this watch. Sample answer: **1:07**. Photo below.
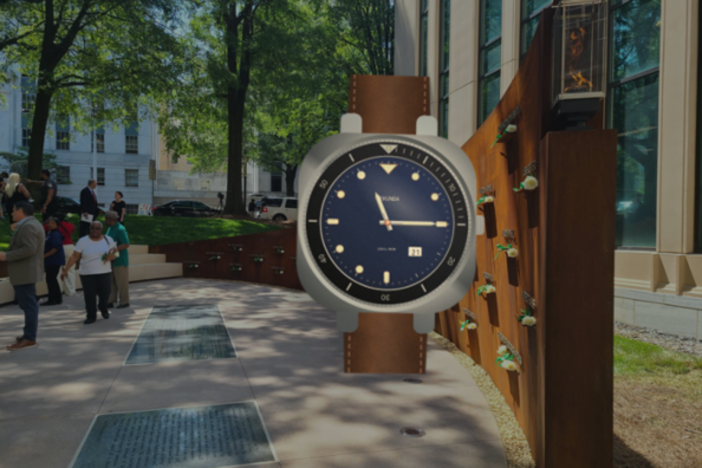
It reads **11:15**
